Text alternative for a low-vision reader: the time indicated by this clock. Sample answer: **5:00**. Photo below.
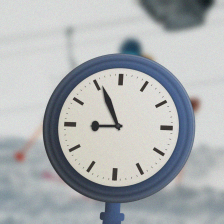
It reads **8:56**
